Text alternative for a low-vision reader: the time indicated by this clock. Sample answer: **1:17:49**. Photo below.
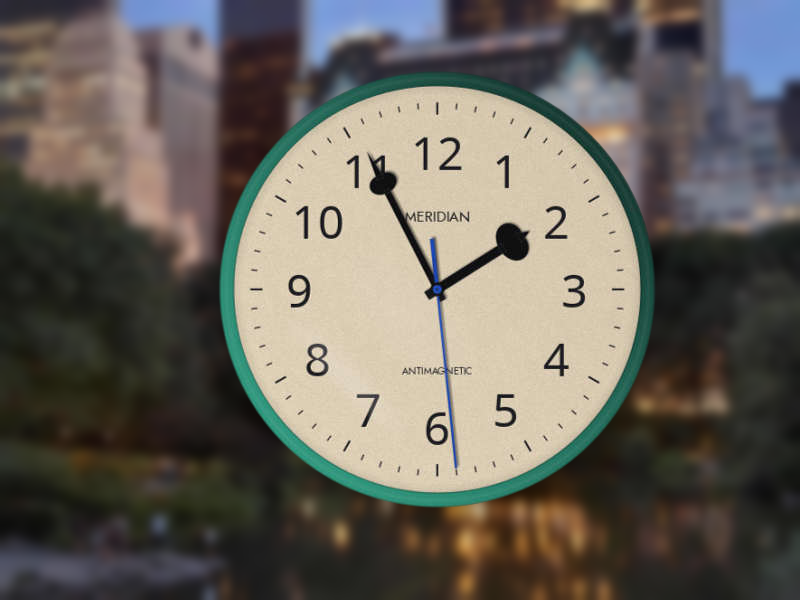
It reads **1:55:29**
